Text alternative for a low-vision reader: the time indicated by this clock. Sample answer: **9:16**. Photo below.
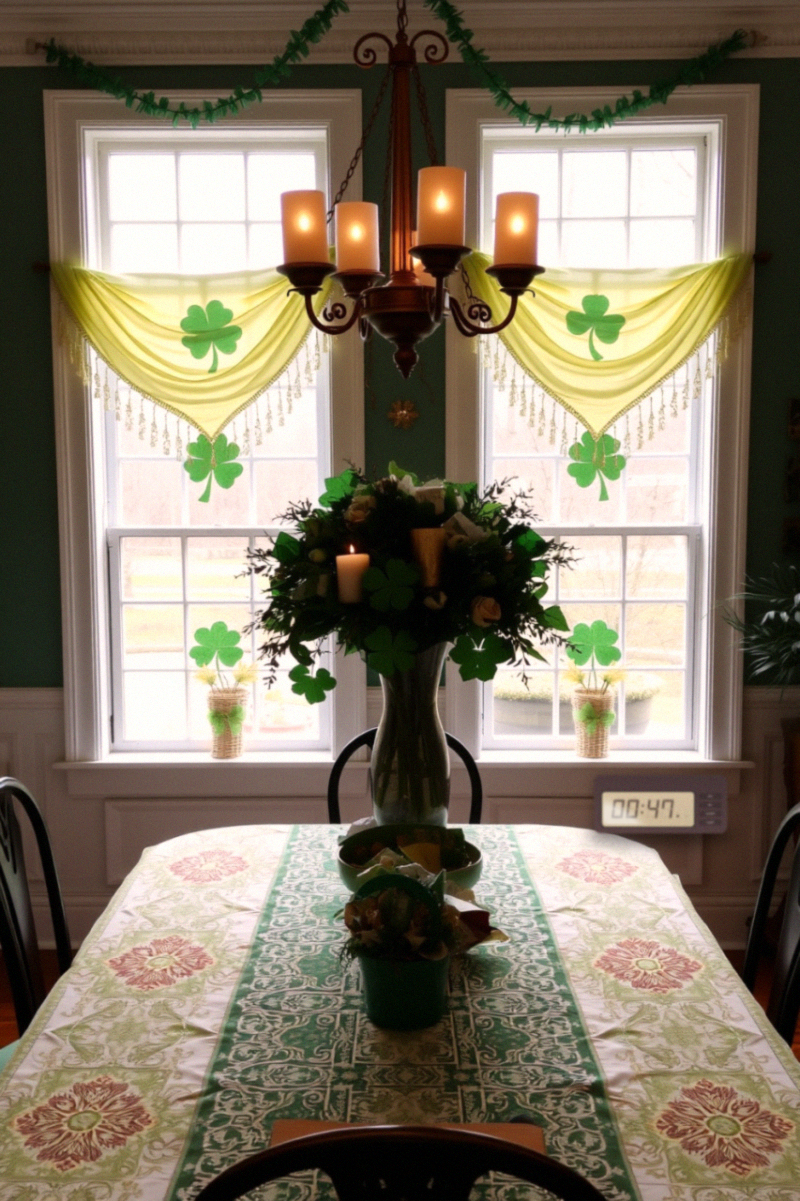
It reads **0:47**
